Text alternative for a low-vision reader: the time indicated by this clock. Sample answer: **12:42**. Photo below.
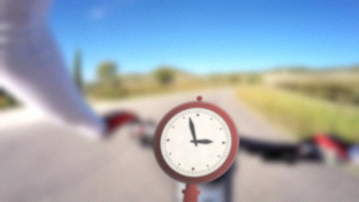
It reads **2:57**
